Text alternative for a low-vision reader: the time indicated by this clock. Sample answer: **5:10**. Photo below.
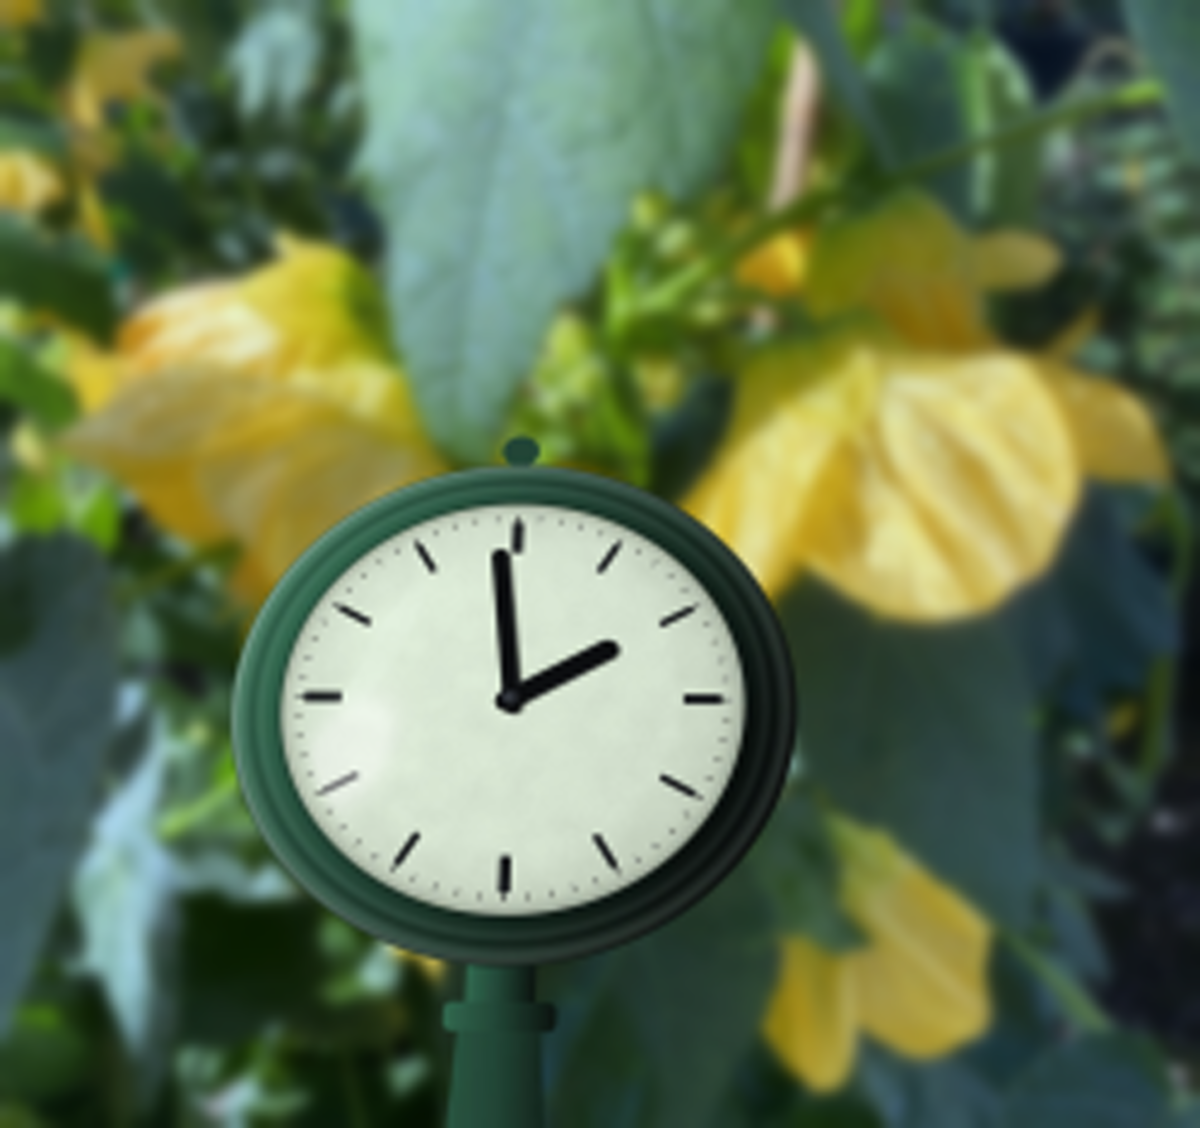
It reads **1:59**
